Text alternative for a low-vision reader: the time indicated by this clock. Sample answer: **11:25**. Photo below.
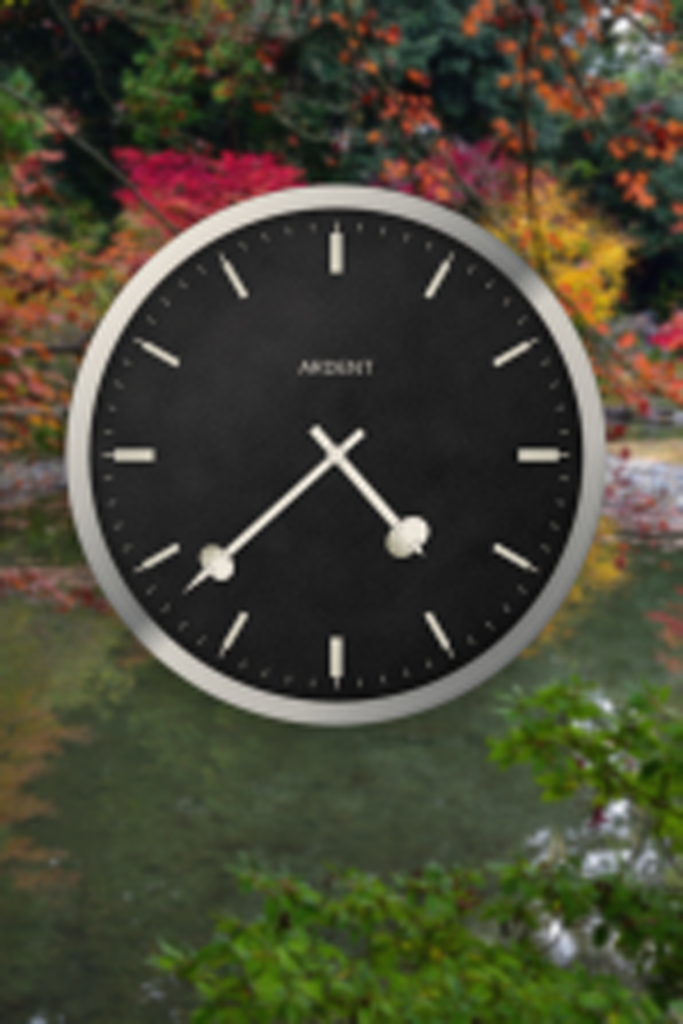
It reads **4:38**
